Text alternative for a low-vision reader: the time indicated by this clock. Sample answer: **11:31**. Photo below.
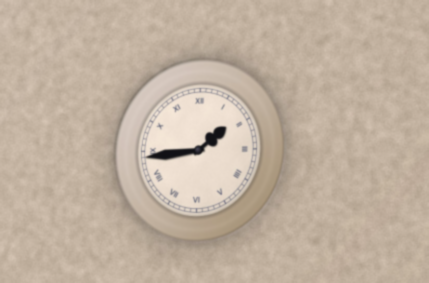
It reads **1:44**
